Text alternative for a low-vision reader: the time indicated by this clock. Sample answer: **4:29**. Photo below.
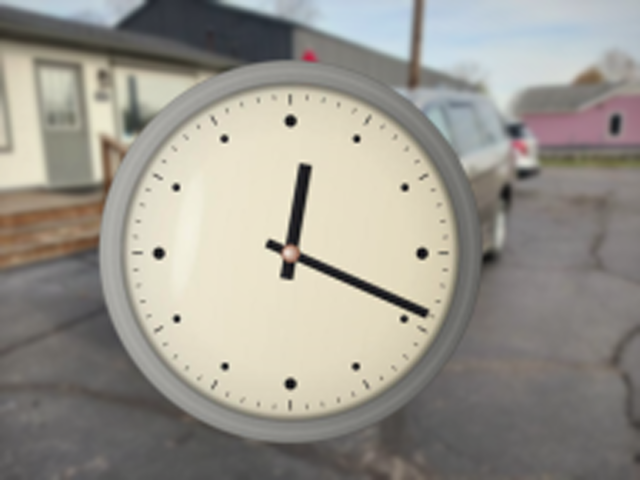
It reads **12:19**
